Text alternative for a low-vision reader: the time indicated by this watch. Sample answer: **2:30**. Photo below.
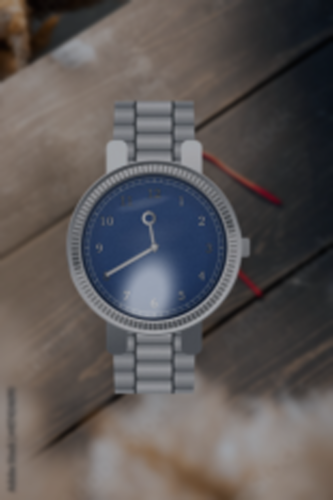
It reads **11:40**
